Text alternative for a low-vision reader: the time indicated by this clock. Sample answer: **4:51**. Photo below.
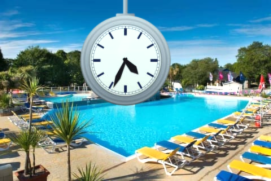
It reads **4:34**
